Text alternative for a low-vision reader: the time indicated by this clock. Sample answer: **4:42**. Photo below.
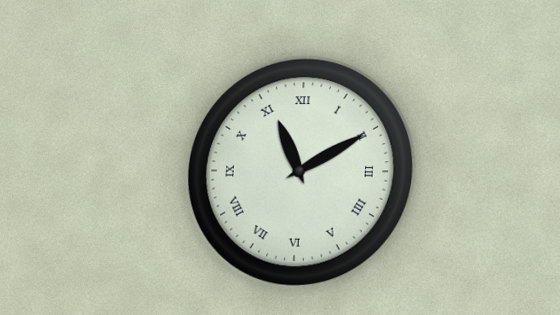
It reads **11:10**
